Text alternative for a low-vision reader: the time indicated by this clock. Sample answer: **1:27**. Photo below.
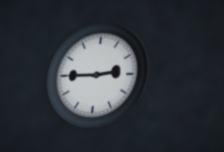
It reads **2:45**
